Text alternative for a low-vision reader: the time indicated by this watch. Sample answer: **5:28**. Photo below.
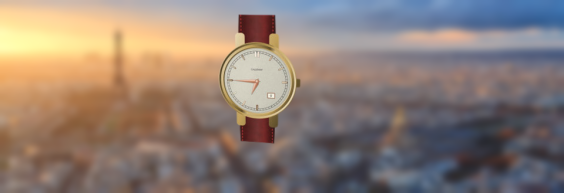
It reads **6:45**
